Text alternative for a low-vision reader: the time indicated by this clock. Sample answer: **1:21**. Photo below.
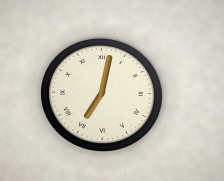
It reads **7:02**
